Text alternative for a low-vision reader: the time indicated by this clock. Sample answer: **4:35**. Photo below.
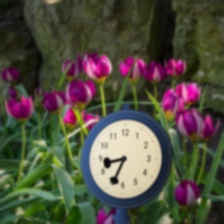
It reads **8:34**
